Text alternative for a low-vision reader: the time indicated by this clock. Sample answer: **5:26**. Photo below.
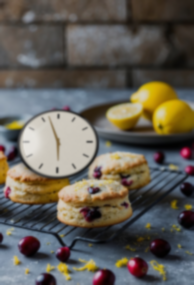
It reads **5:57**
